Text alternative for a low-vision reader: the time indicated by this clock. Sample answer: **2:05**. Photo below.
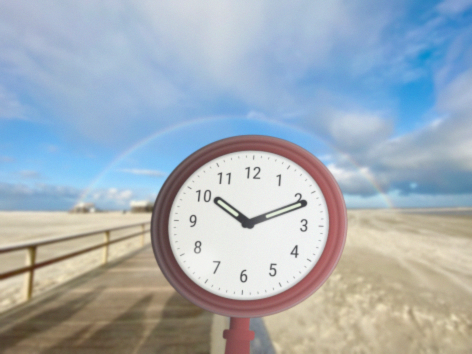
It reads **10:11**
